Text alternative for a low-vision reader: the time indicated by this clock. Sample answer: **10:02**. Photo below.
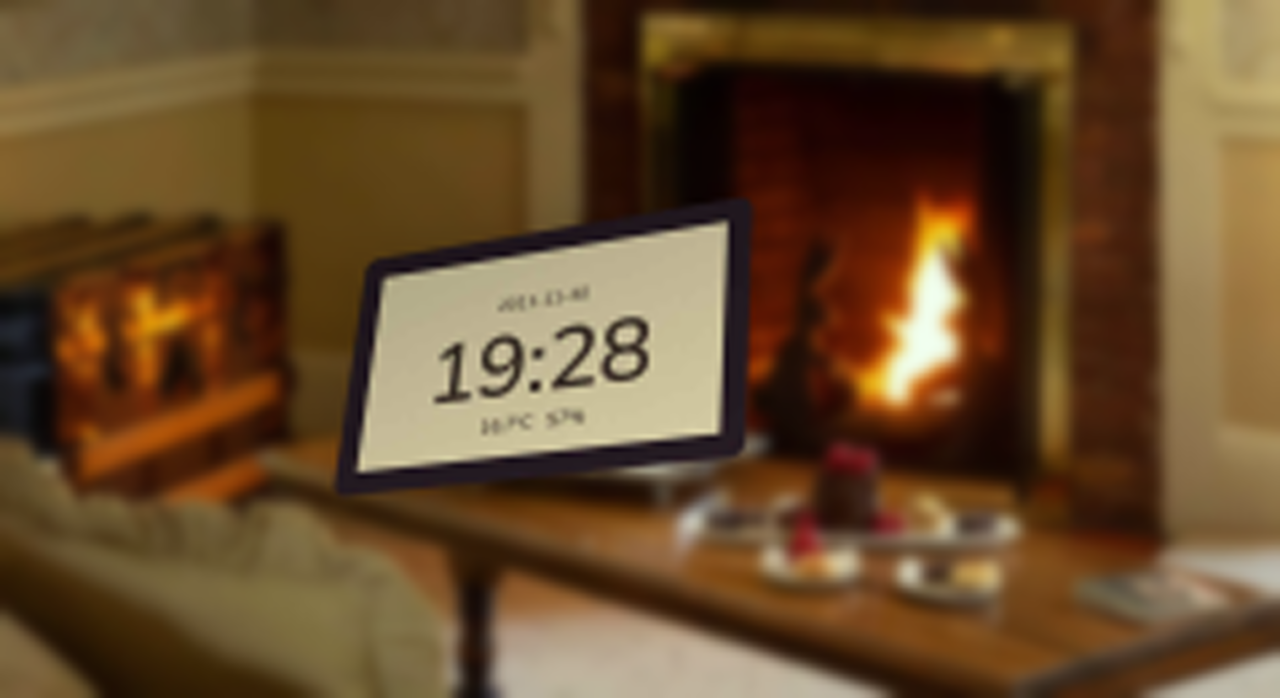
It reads **19:28**
